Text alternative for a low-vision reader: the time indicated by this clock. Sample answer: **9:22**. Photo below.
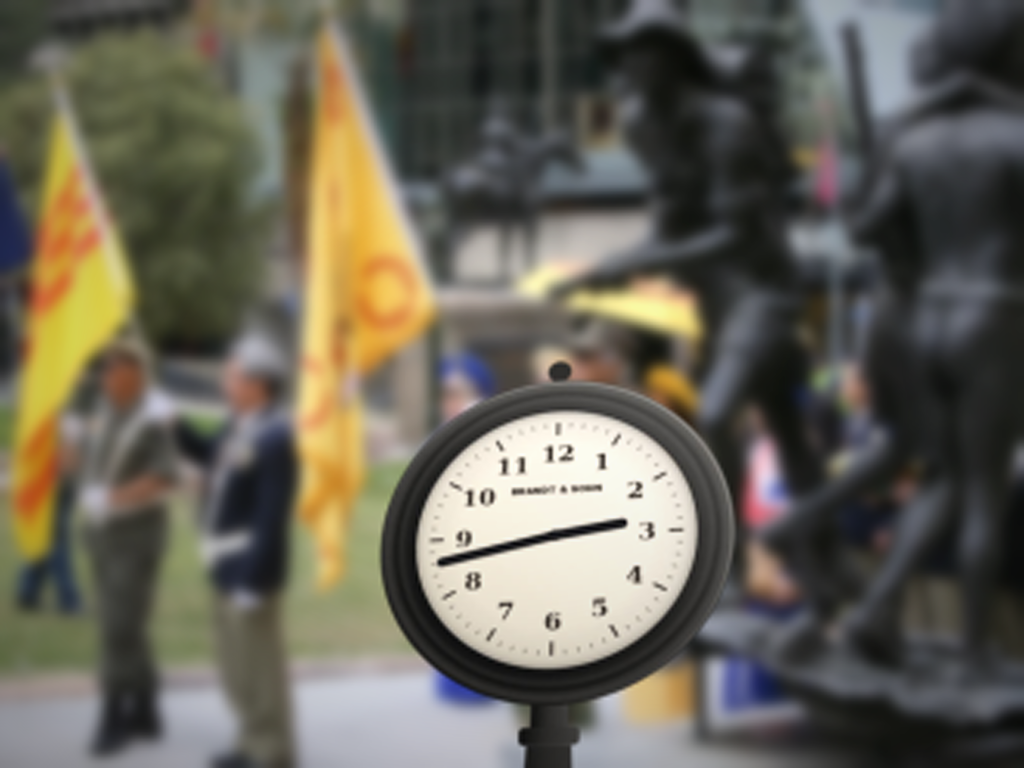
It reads **2:43**
